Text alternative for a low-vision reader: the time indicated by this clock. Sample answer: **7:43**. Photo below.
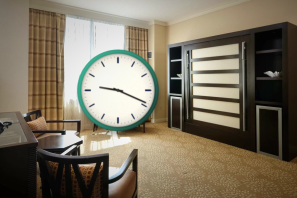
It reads **9:19**
